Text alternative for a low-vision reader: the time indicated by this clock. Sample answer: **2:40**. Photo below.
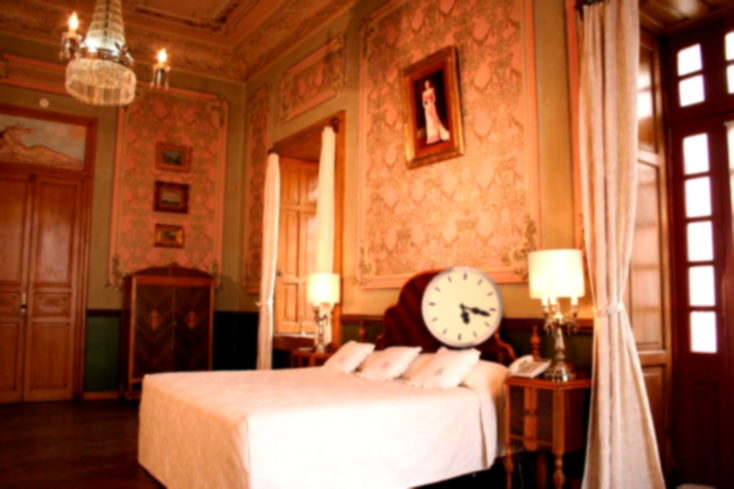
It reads **5:17**
